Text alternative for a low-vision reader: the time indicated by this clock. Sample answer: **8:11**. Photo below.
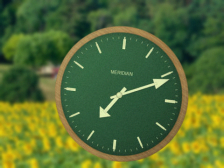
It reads **7:11**
